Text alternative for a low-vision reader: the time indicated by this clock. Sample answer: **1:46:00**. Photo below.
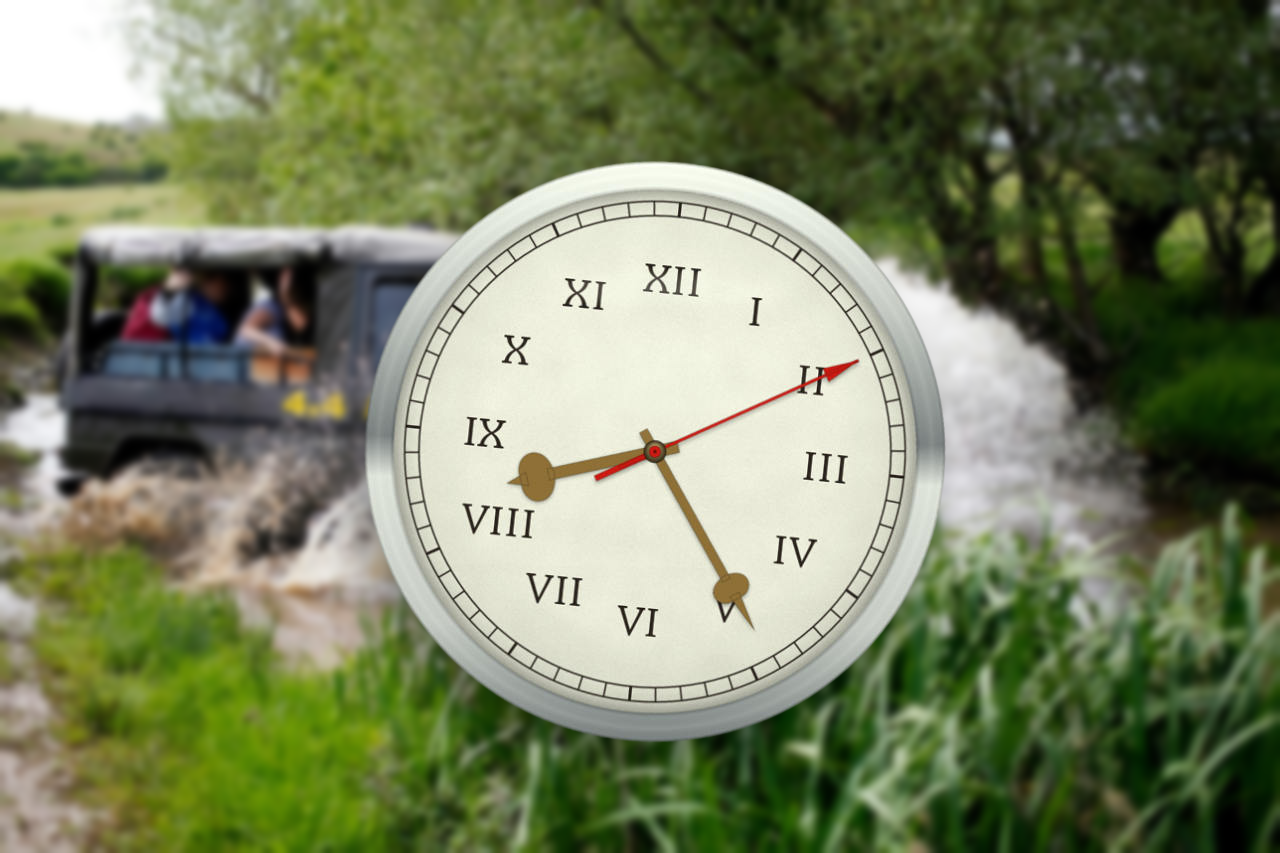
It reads **8:24:10**
